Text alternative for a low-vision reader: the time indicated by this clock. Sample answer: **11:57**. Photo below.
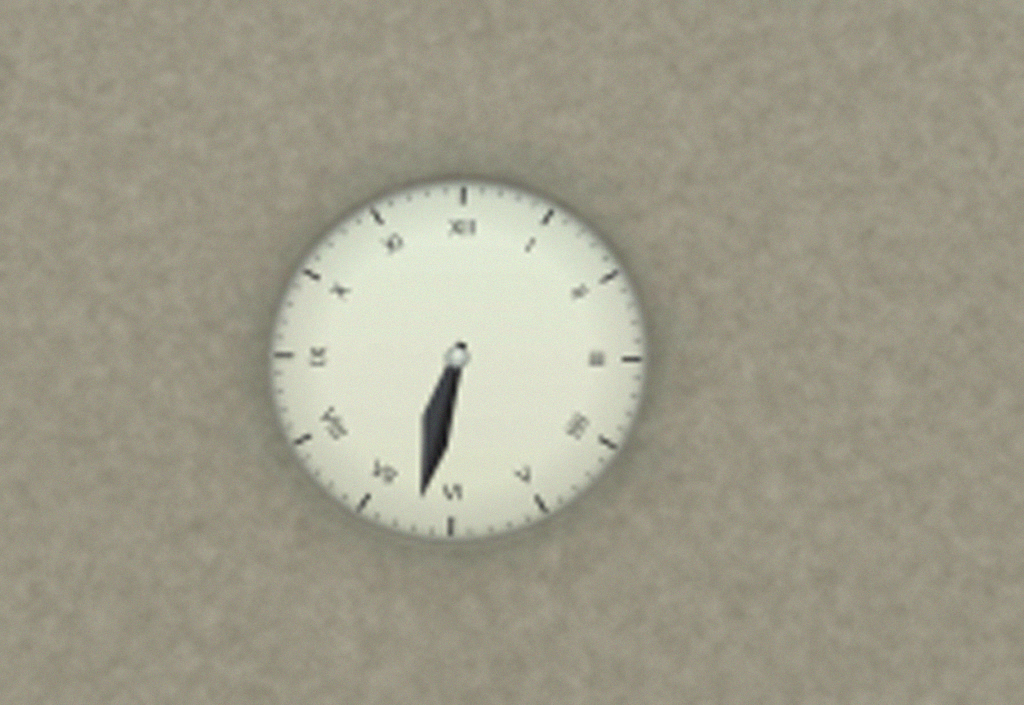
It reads **6:32**
